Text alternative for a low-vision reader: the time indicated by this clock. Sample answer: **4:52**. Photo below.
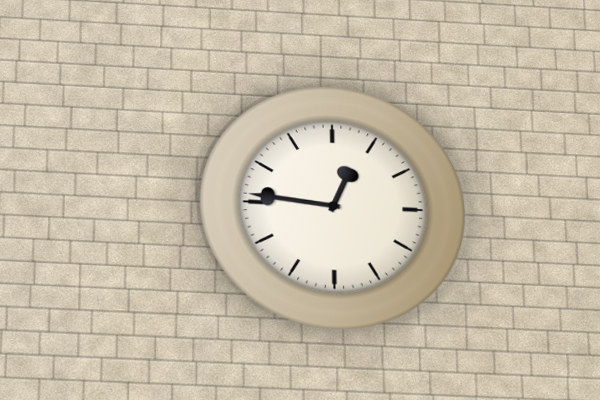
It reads **12:46**
